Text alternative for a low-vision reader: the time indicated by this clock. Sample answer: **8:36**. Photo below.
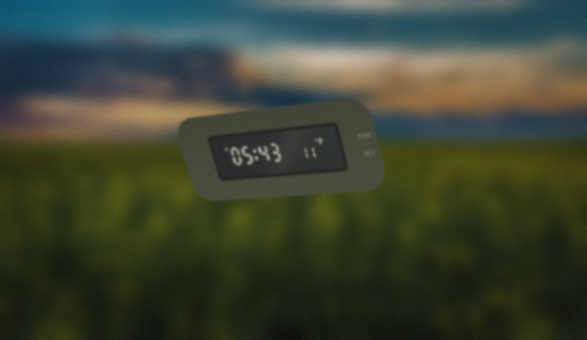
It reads **5:43**
